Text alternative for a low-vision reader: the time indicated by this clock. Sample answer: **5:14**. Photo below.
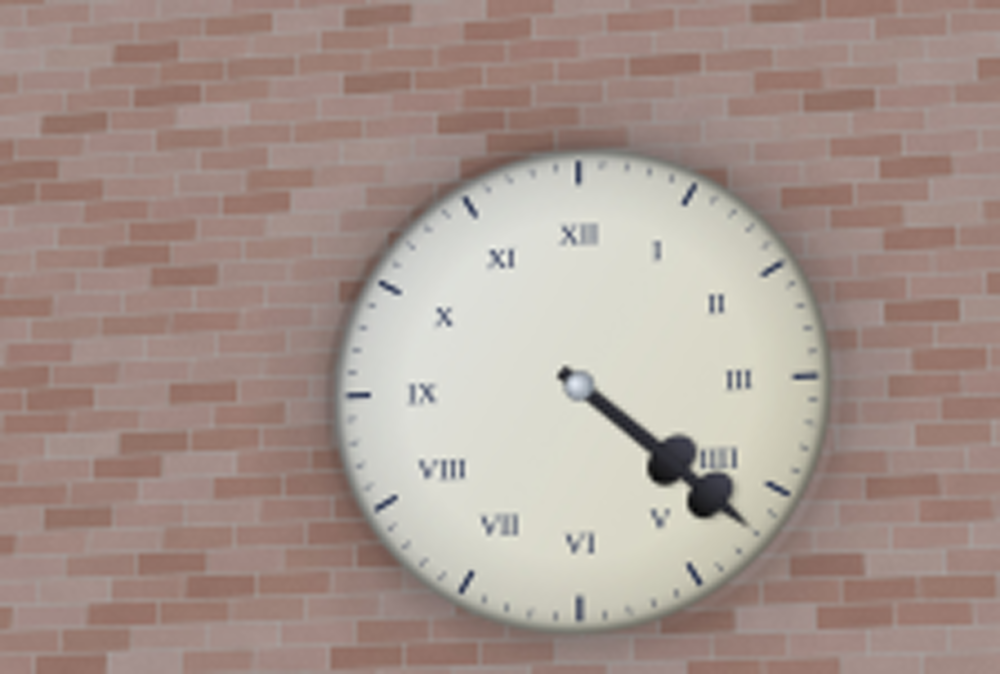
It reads **4:22**
